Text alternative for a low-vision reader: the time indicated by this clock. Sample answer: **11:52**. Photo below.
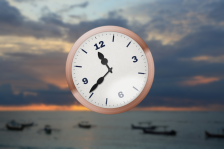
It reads **11:41**
